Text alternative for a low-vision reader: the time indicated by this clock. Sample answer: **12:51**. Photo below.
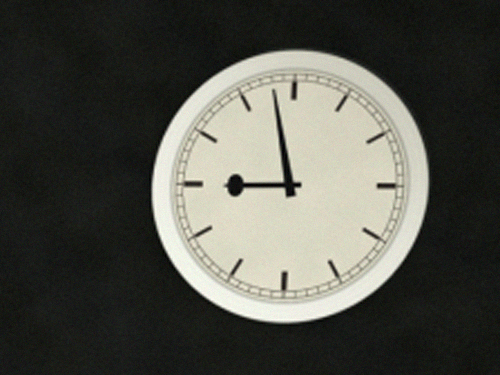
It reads **8:58**
